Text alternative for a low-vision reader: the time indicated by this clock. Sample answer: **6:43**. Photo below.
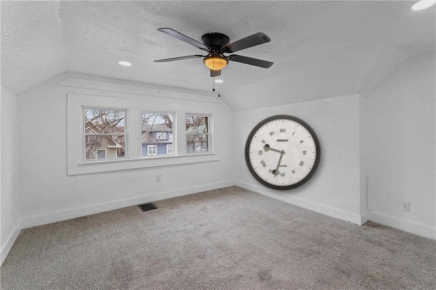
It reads **9:33**
